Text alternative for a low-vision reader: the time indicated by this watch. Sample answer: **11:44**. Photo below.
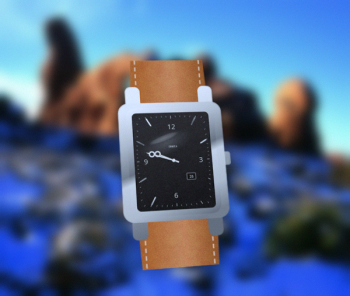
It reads **9:48**
